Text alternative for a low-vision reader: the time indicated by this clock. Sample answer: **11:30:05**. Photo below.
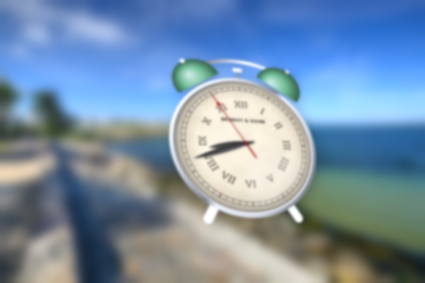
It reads **8:41:55**
